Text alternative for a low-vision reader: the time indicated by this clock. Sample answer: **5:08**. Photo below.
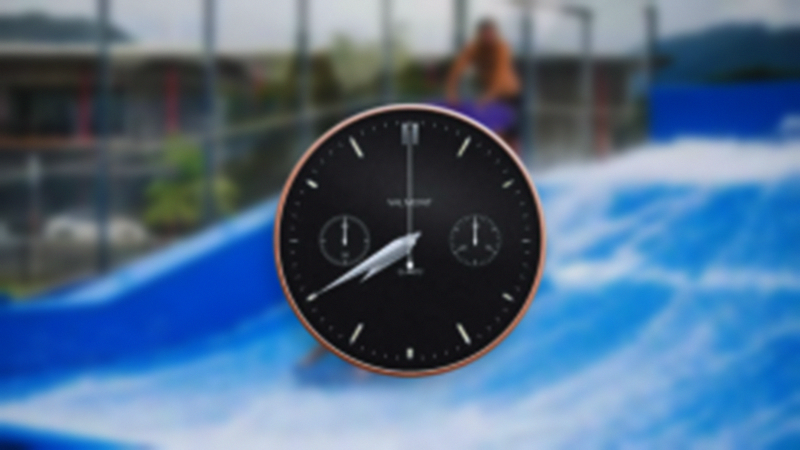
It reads **7:40**
